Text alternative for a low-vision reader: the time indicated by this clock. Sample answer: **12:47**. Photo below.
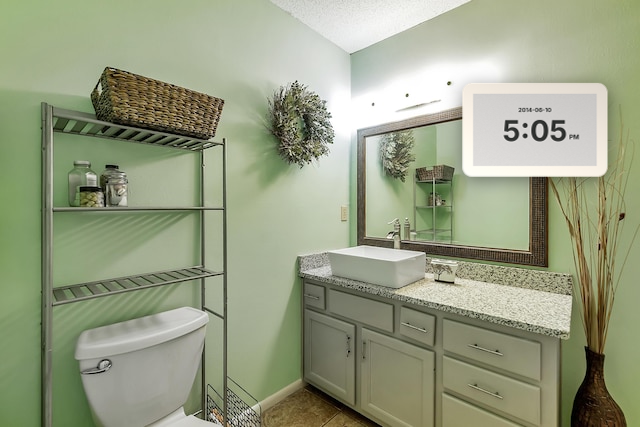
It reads **5:05**
